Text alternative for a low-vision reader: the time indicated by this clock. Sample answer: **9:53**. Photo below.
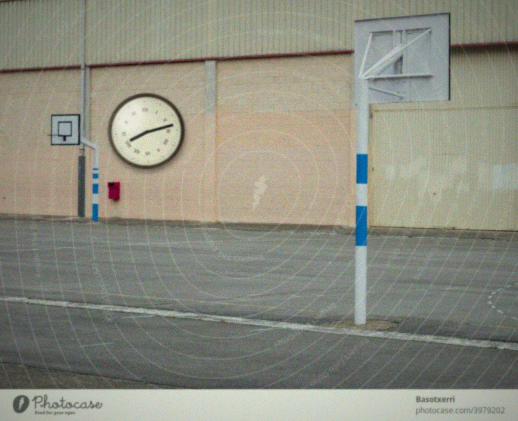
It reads **8:13**
